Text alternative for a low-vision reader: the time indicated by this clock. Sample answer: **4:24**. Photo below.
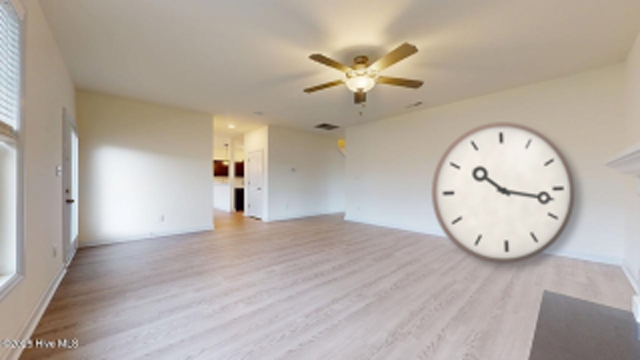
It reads **10:17**
